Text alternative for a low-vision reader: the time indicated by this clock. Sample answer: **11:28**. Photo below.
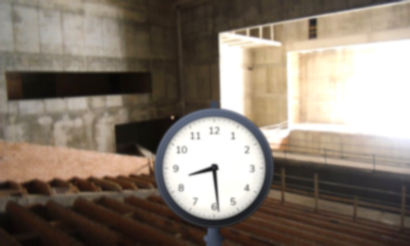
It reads **8:29**
